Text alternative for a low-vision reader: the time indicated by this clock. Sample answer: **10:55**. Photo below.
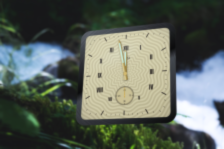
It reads **11:58**
